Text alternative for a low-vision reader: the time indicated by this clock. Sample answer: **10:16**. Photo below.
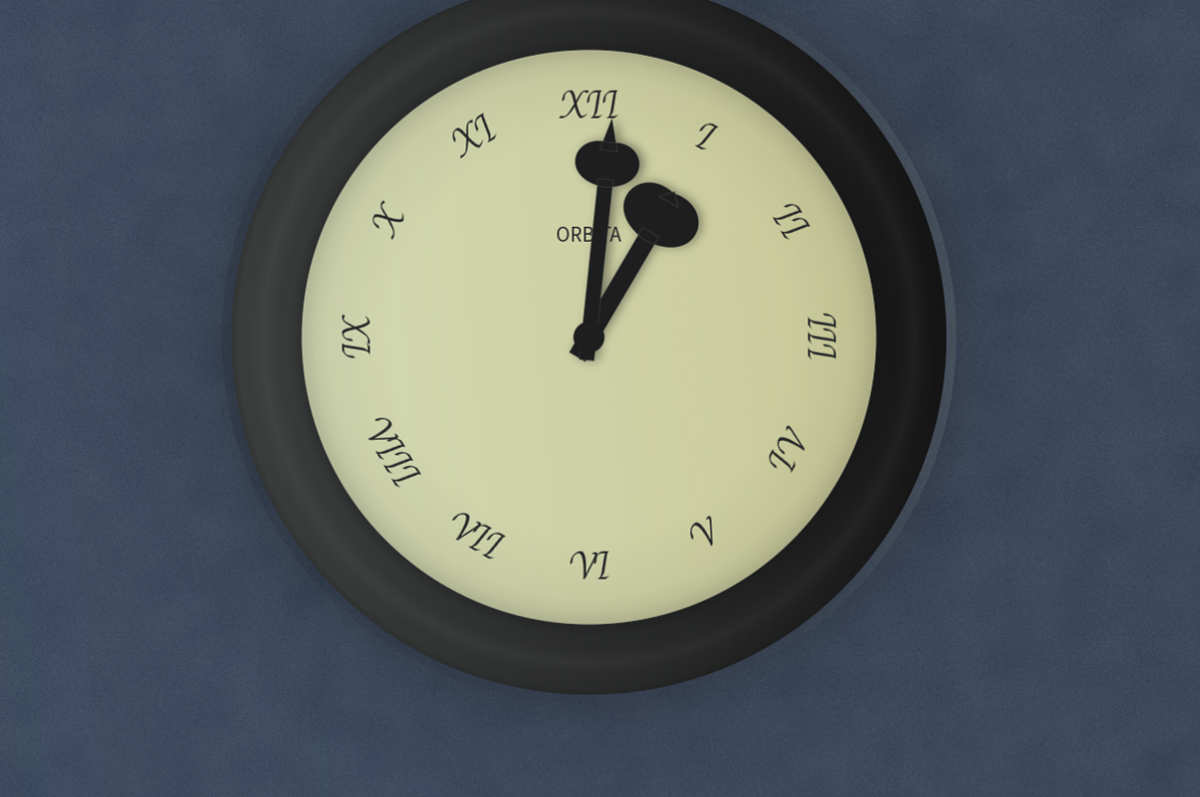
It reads **1:01**
